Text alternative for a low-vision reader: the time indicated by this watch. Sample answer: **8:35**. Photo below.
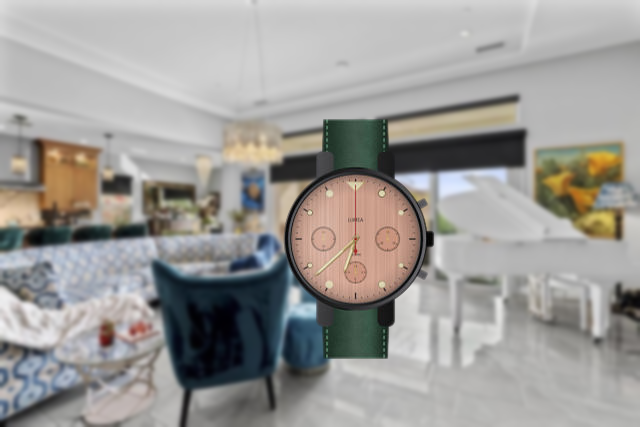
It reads **6:38**
